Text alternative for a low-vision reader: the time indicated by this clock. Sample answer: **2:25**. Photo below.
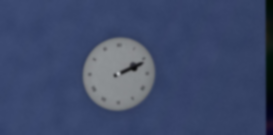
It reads **2:11**
